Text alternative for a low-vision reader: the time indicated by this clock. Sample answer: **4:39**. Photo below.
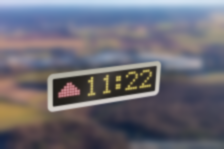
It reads **11:22**
